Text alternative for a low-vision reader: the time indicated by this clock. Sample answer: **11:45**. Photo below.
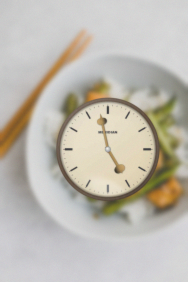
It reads **4:58**
